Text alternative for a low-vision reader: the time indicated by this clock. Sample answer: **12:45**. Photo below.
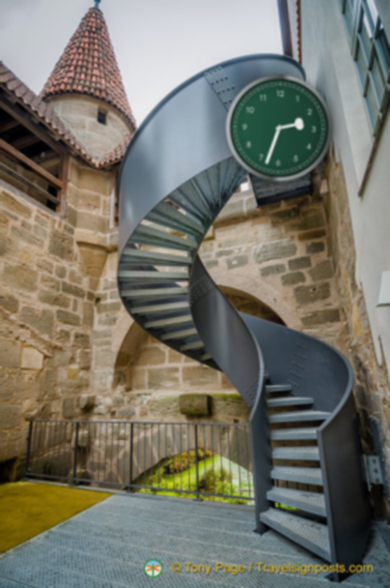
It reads **2:33**
